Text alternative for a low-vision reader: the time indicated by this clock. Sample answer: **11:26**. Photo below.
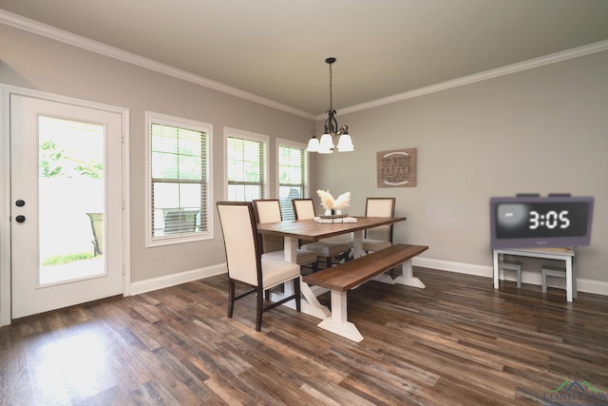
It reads **3:05**
